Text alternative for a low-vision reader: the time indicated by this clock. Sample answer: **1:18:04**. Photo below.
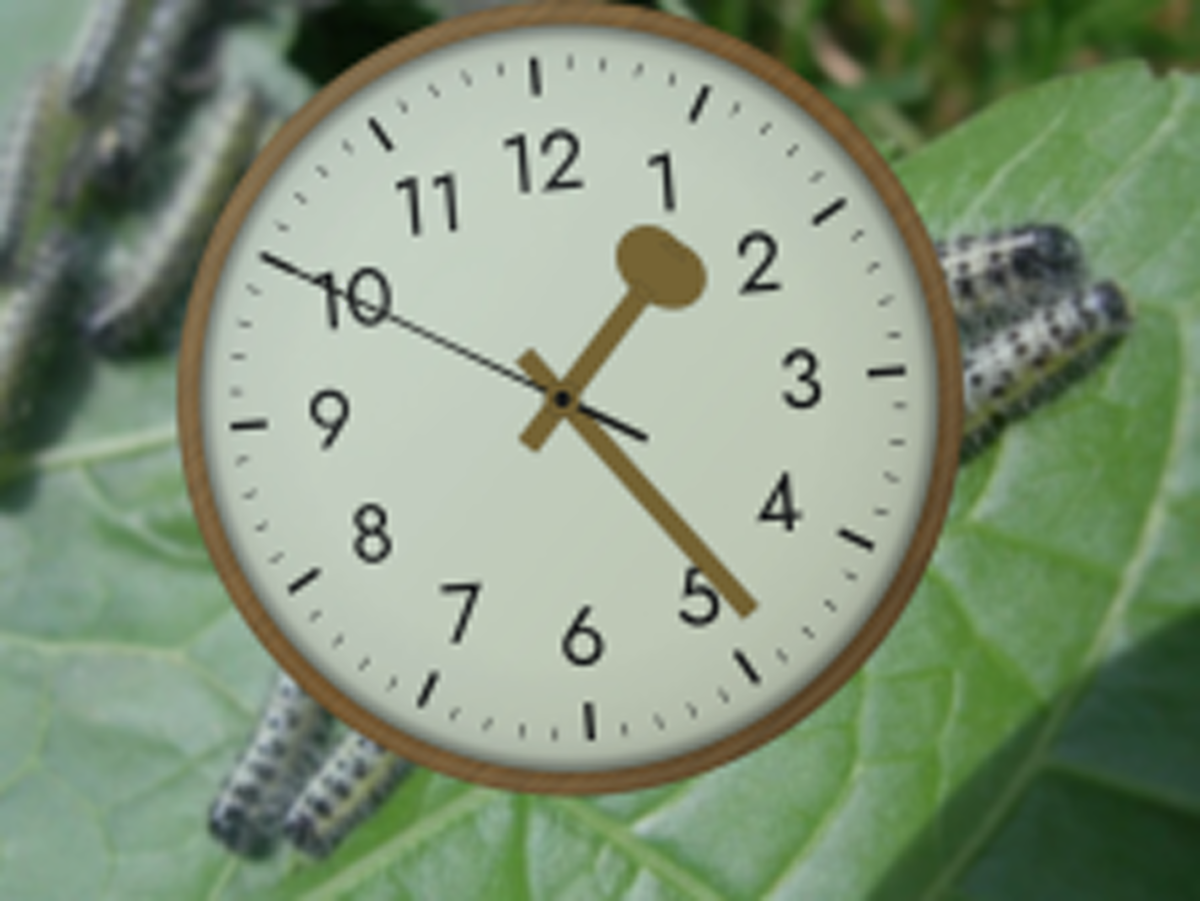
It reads **1:23:50**
